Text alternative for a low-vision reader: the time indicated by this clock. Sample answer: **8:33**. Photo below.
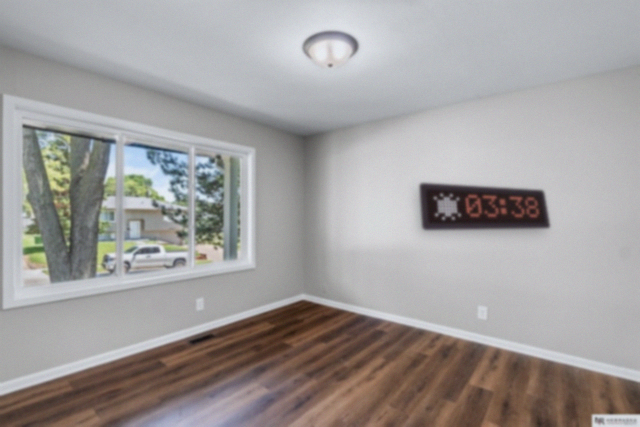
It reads **3:38**
